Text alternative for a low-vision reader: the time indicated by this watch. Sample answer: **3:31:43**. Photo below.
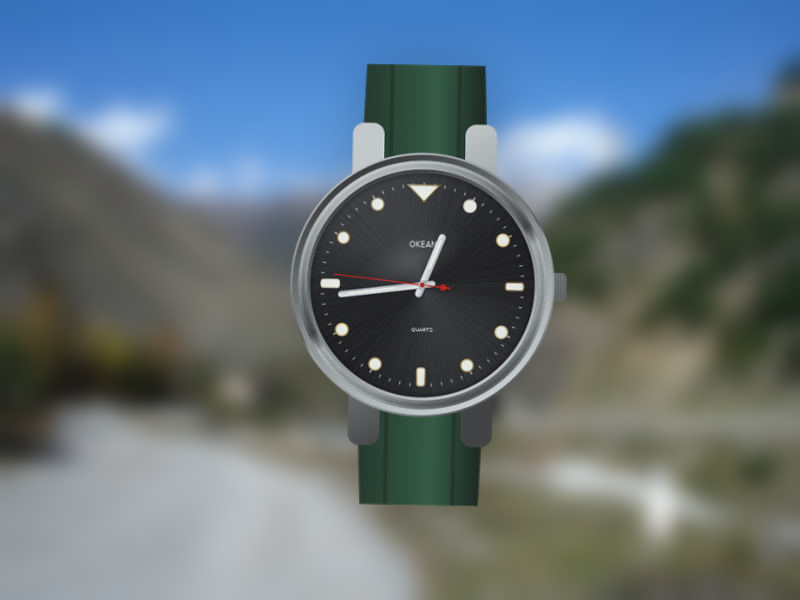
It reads **12:43:46**
